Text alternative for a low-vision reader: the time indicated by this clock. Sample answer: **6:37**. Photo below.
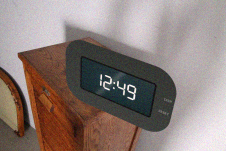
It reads **12:49**
